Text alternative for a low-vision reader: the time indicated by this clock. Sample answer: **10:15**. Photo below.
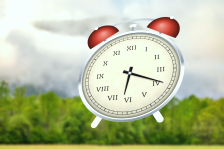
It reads **6:19**
